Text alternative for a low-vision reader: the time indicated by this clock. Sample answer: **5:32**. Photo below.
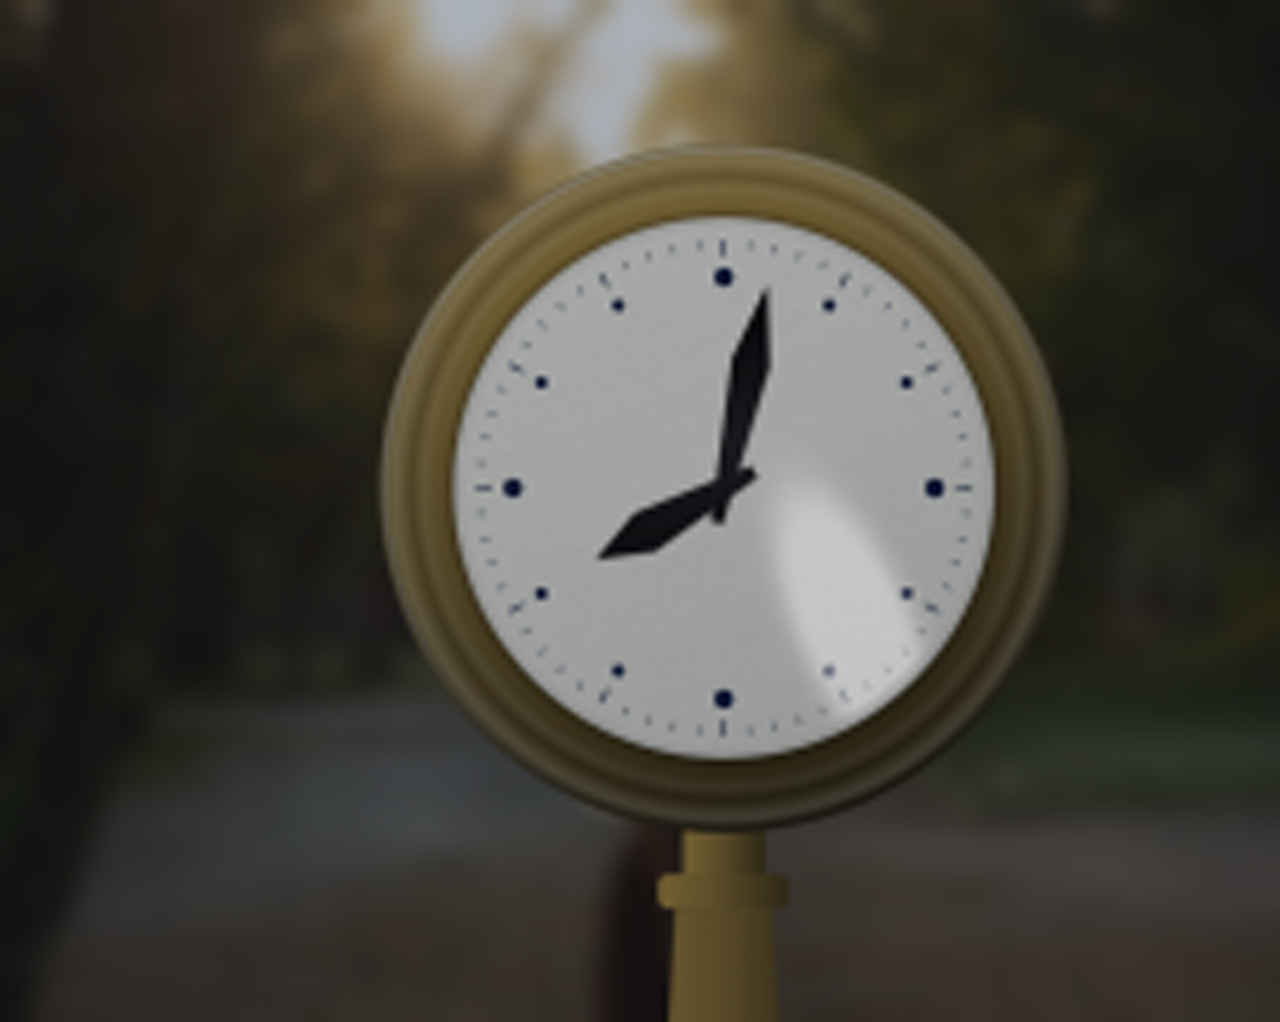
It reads **8:02**
